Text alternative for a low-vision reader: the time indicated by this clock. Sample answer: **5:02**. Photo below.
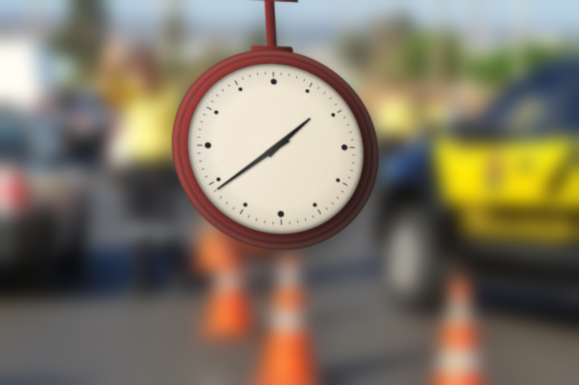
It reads **1:39**
